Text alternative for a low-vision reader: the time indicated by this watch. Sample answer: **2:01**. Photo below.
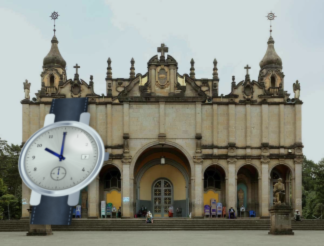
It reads **10:00**
